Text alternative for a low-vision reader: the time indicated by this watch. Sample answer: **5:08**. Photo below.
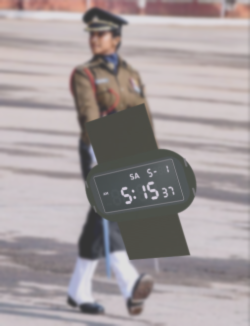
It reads **5:15**
